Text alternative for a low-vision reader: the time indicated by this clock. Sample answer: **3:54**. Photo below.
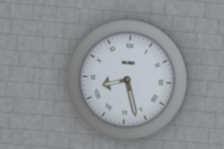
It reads **8:27**
